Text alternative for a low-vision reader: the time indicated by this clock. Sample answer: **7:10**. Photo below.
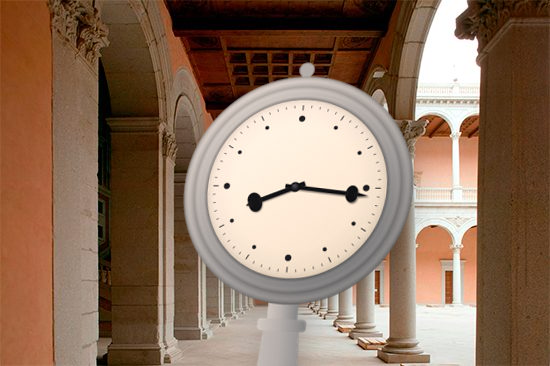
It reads **8:16**
